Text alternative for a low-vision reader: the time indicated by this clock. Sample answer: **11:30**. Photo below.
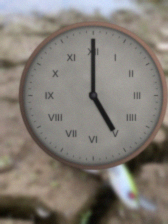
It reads **5:00**
